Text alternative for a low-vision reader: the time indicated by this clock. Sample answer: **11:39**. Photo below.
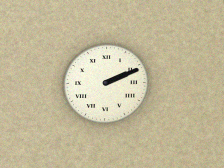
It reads **2:11**
